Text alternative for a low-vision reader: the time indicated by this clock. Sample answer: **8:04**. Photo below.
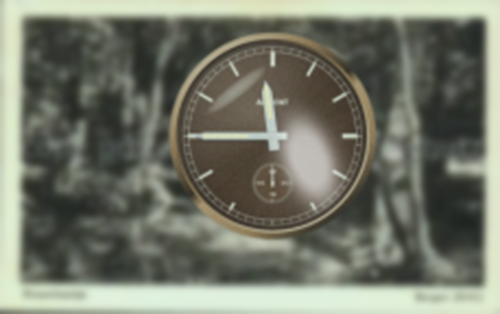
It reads **11:45**
